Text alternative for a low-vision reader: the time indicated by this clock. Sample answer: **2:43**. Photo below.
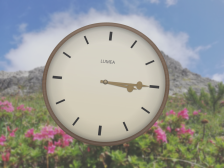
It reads **3:15**
